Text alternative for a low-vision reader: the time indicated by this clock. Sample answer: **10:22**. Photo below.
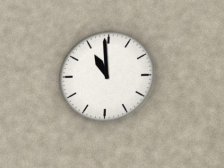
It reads **10:59**
